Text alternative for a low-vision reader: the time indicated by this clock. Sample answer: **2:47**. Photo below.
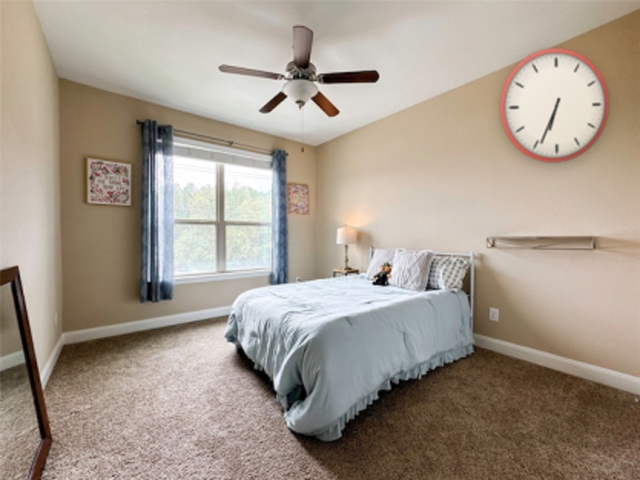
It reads **6:34**
